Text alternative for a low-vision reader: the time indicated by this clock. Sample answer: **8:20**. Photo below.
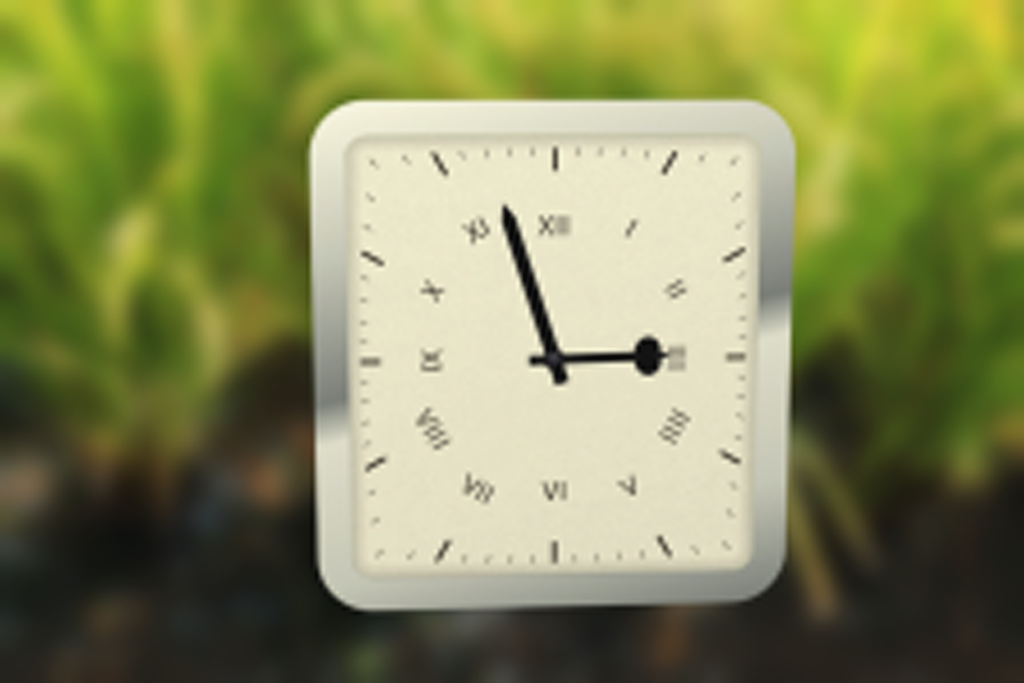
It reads **2:57**
